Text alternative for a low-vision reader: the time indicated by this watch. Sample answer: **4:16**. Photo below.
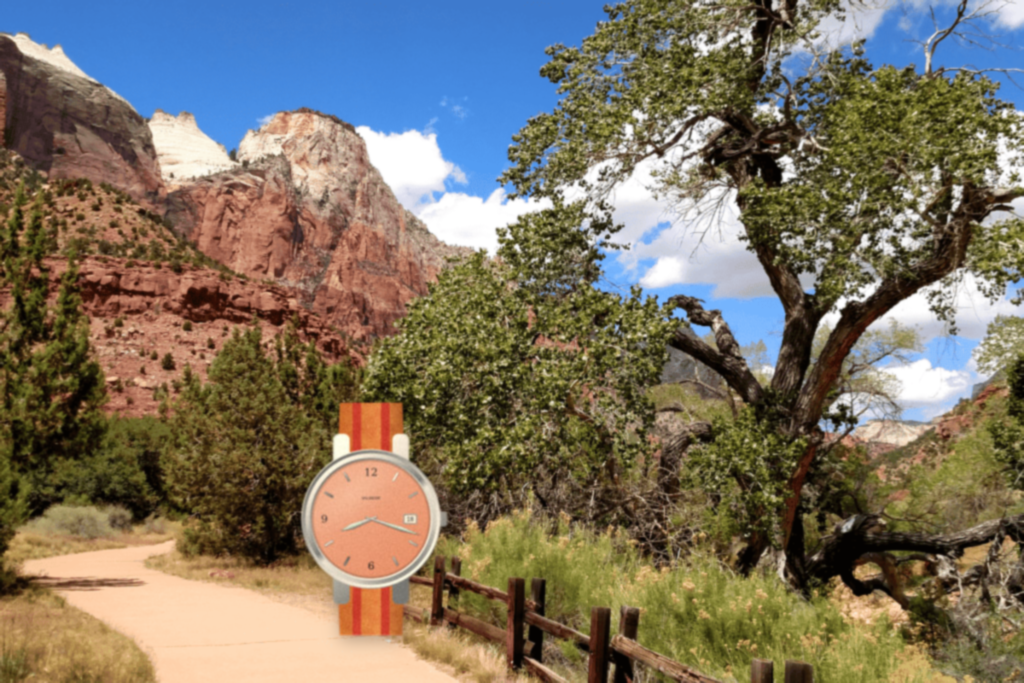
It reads **8:18**
